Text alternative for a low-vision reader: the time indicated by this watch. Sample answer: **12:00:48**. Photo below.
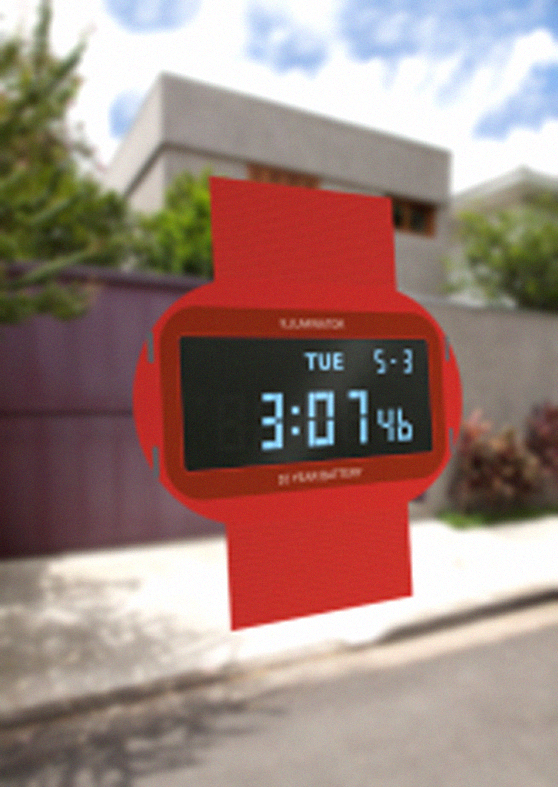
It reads **3:07:46**
